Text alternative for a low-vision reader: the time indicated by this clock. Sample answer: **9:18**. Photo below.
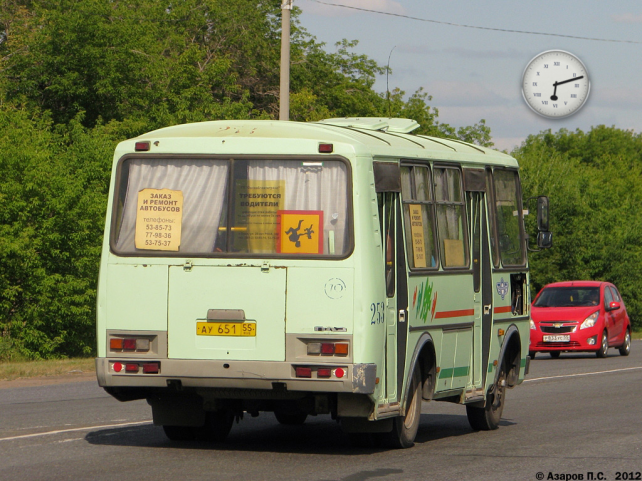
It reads **6:12**
